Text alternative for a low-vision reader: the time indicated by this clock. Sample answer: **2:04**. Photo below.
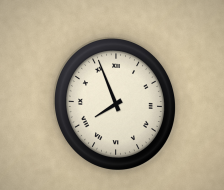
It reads **7:56**
